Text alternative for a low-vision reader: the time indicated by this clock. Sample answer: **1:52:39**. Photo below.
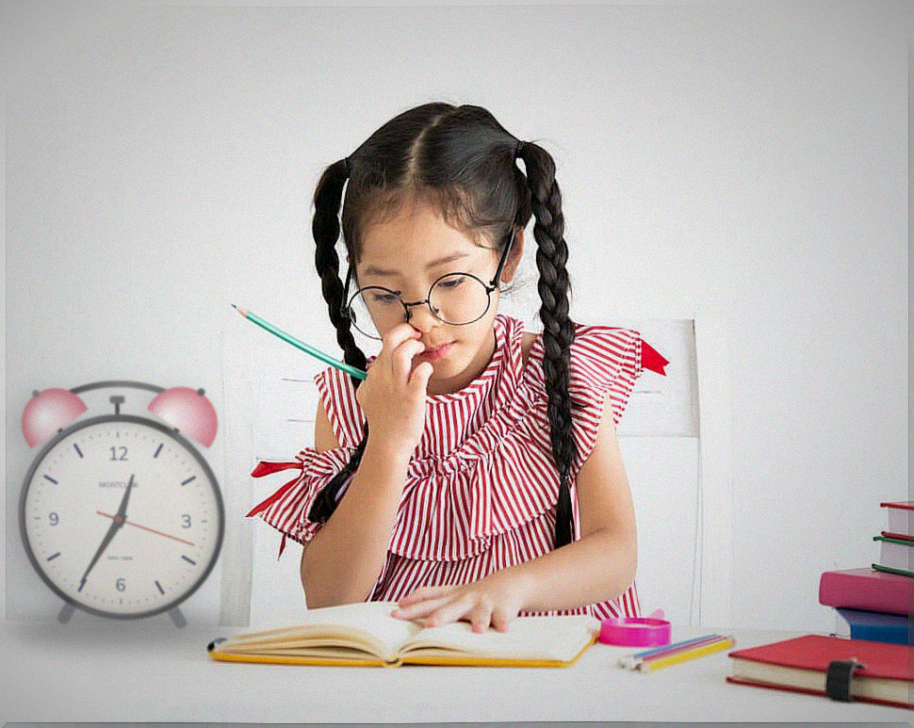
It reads **12:35:18**
